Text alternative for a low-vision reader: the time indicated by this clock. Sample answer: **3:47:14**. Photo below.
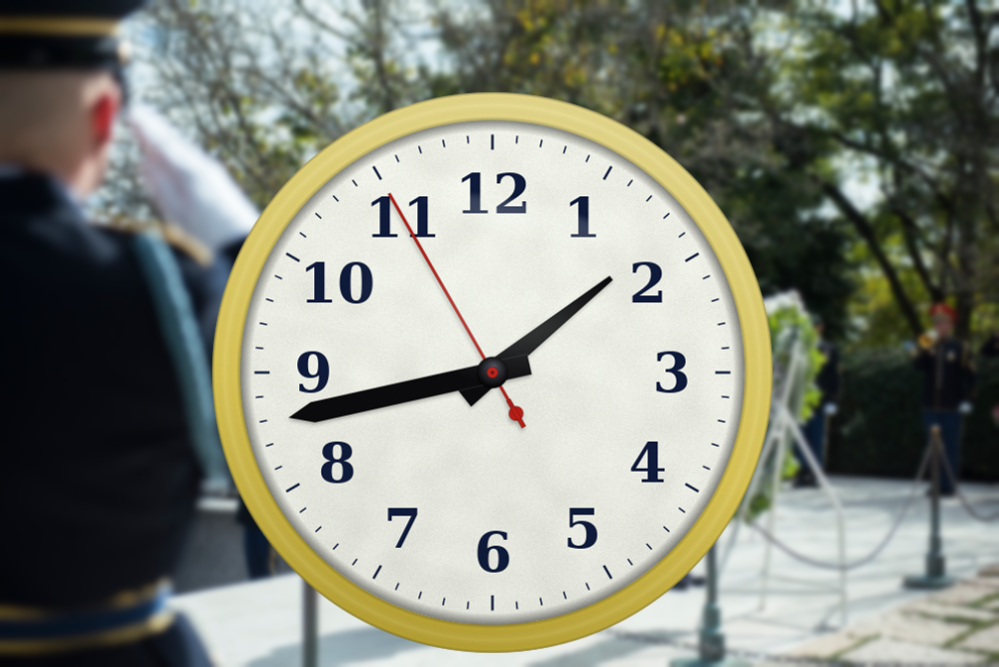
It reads **1:42:55**
